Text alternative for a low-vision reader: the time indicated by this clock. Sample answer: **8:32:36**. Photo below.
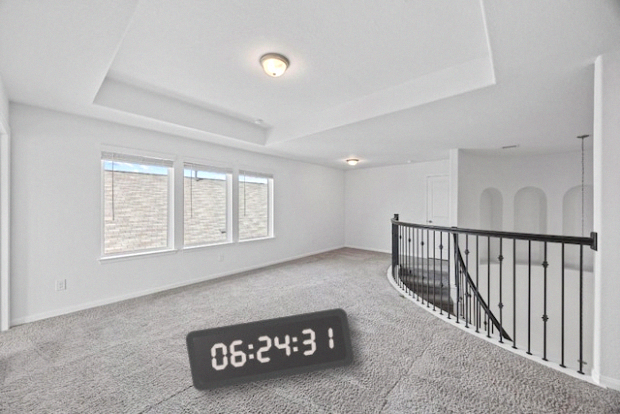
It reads **6:24:31**
